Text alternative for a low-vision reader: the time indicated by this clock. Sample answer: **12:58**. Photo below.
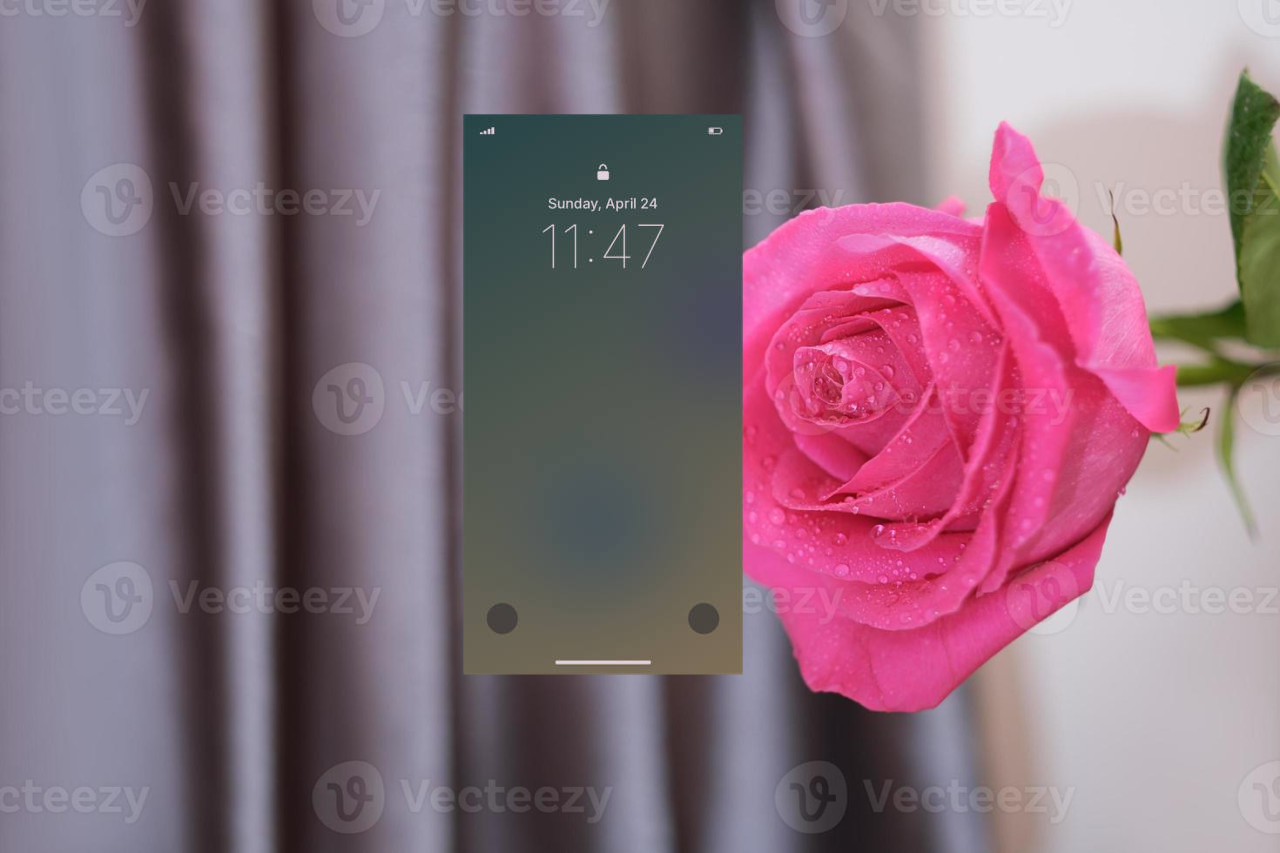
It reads **11:47**
